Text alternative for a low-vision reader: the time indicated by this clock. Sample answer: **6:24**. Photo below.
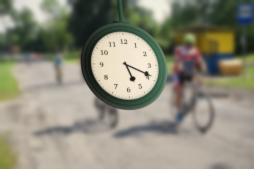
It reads **5:19**
